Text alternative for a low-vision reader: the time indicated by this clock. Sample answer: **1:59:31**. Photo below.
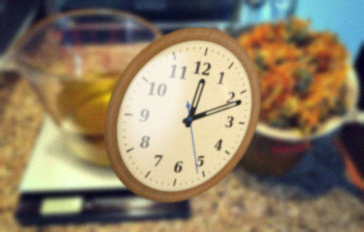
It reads **12:11:26**
